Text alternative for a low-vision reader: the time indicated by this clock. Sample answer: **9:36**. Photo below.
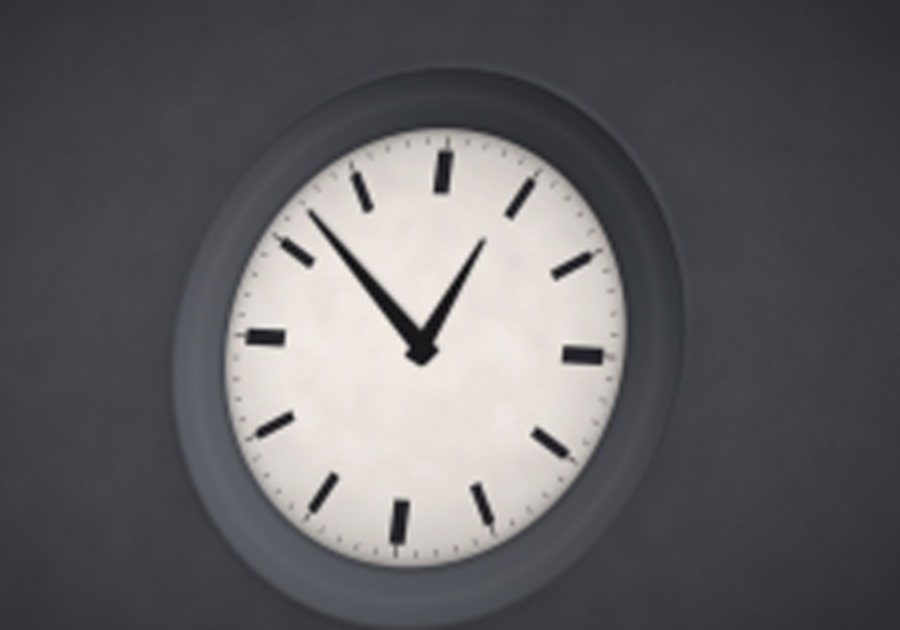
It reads **12:52**
